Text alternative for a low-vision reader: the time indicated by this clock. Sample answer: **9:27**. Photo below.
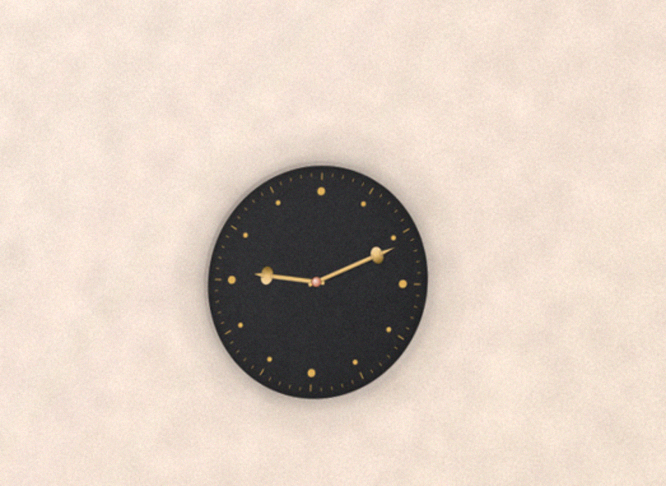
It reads **9:11**
